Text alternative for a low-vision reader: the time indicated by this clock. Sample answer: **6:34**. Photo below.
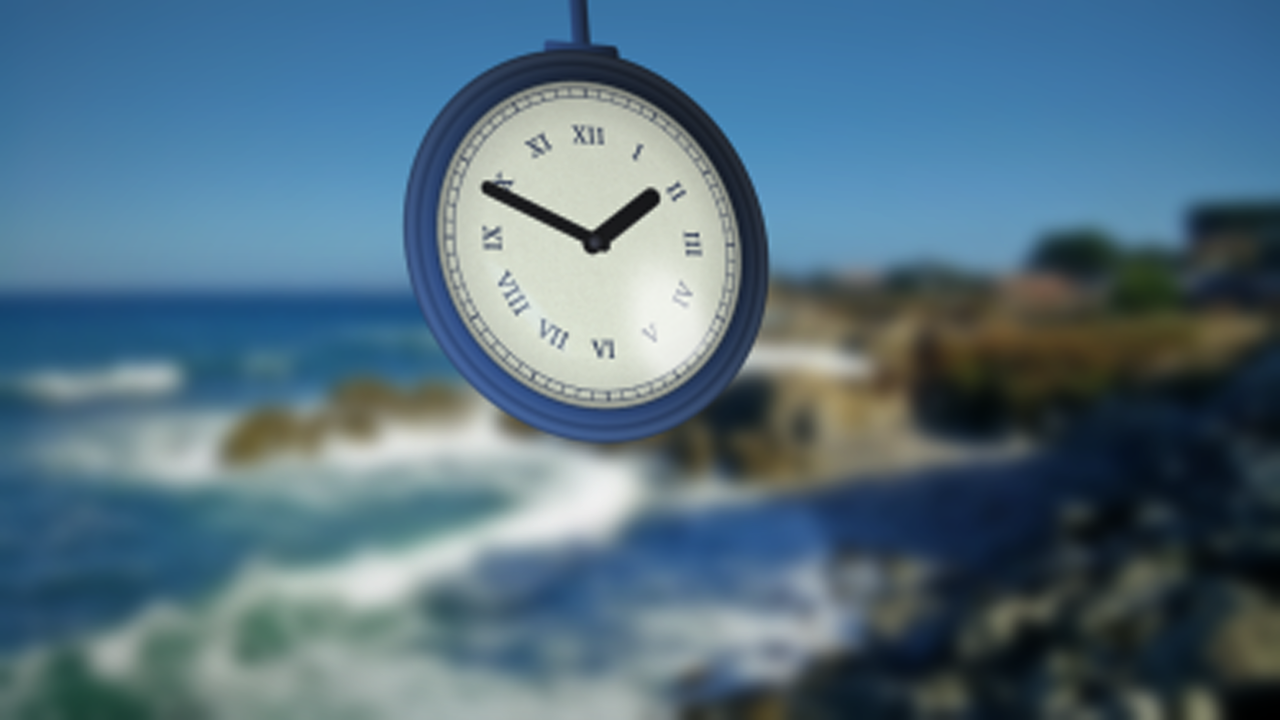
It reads **1:49**
